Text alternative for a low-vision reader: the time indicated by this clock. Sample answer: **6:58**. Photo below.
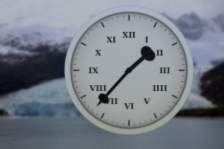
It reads **1:37**
